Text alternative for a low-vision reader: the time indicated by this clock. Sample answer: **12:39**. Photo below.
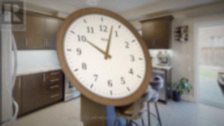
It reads **10:03**
